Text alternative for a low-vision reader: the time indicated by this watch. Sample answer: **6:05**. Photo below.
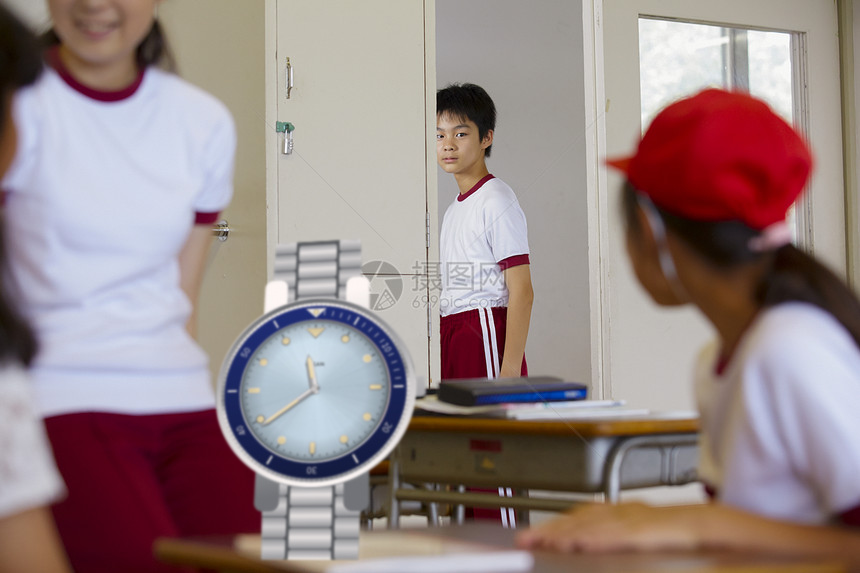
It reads **11:39**
